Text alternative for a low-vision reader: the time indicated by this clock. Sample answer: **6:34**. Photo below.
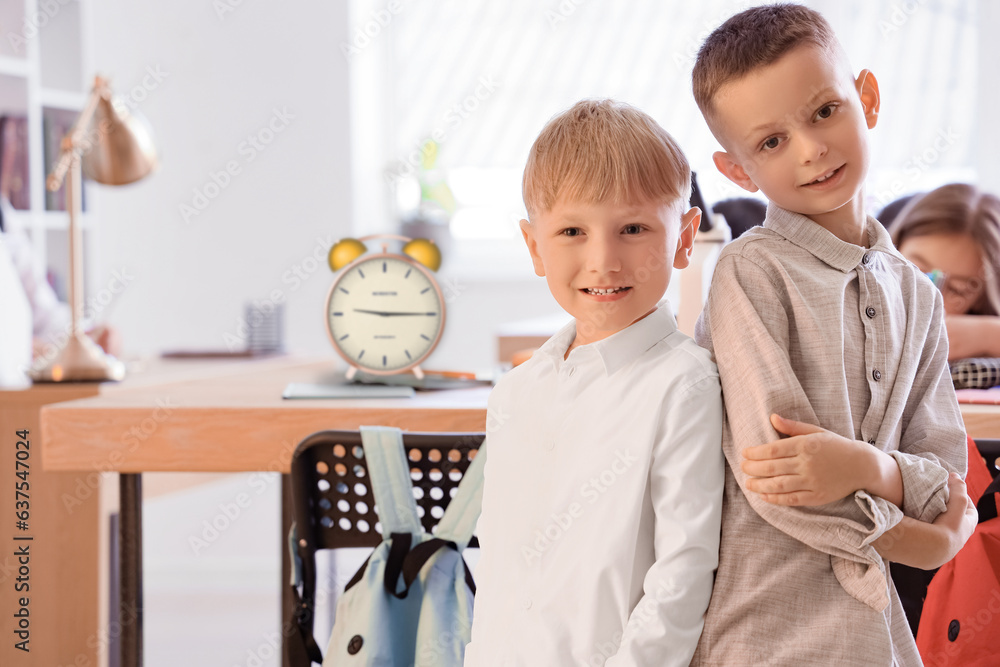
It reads **9:15**
